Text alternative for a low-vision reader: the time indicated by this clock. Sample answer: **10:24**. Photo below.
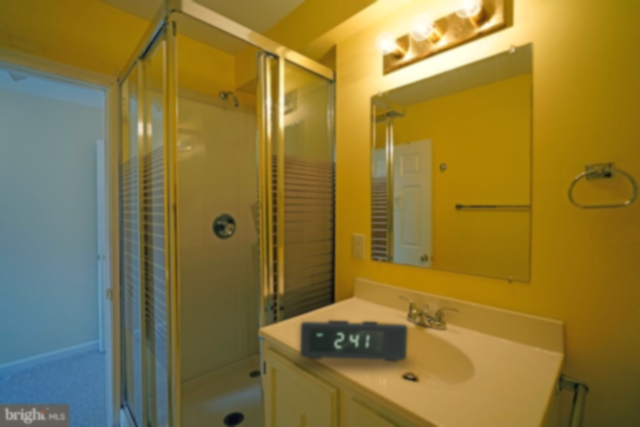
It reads **2:41**
